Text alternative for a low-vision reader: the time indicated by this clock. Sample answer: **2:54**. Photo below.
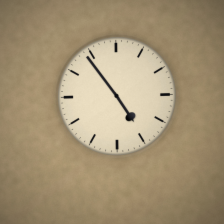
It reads **4:54**
